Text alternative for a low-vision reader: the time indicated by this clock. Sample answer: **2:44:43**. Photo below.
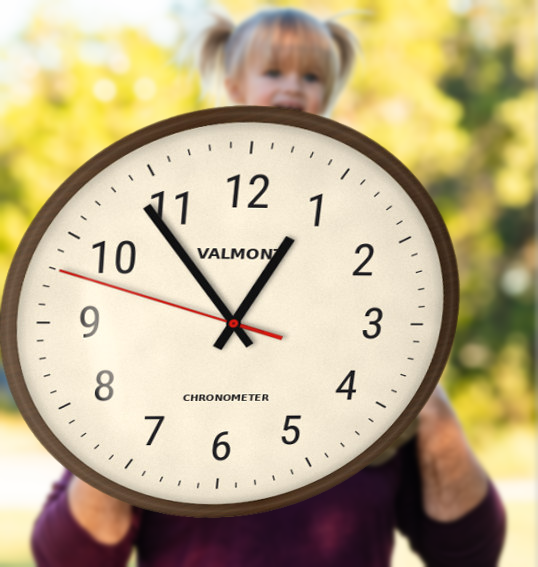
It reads **12:53:48**
